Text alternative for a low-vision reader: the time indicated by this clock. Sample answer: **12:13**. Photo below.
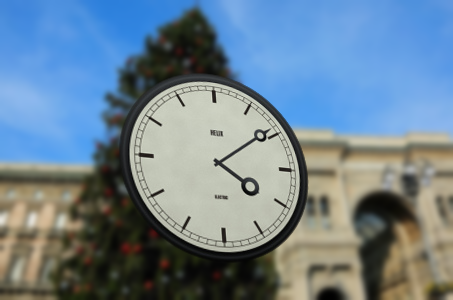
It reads **4:09**
